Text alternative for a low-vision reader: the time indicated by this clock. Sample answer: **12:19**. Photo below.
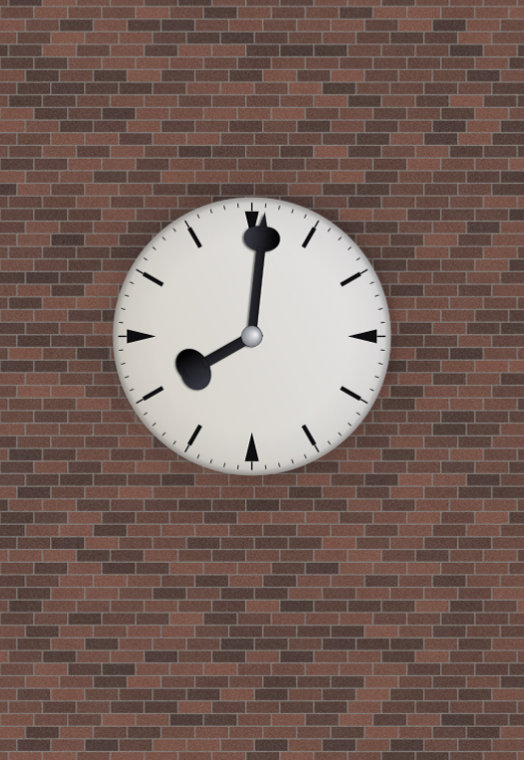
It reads **8:01**
